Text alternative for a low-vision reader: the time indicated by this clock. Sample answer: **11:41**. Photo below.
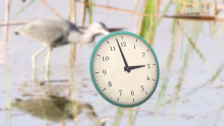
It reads **2:58**
